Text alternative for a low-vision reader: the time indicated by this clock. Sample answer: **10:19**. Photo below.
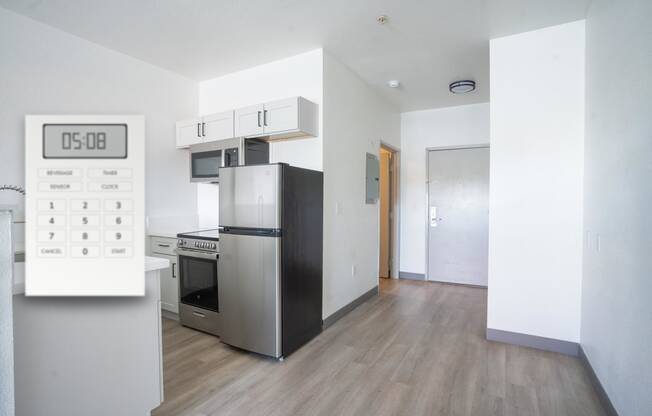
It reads **5:08**
